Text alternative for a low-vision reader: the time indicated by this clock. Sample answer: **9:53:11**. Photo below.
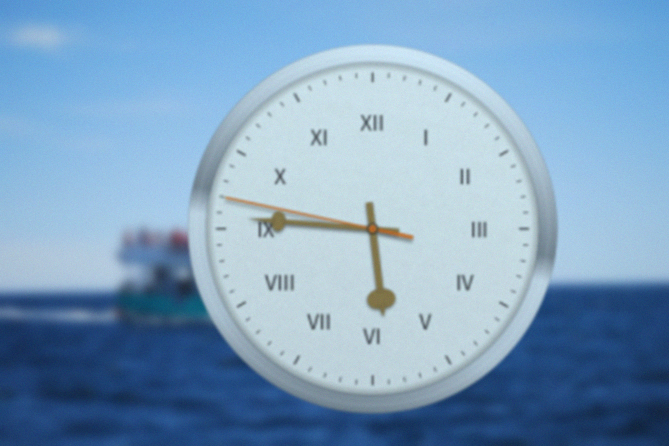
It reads **5:45:47**
